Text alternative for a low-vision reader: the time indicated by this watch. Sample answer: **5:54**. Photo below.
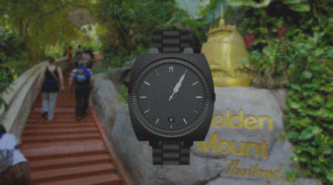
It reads **1:05**
